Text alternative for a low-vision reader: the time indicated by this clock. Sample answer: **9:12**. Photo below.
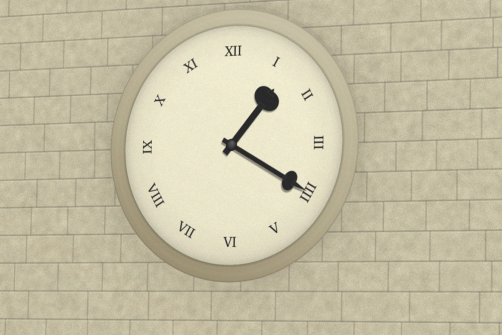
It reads **1:20**
